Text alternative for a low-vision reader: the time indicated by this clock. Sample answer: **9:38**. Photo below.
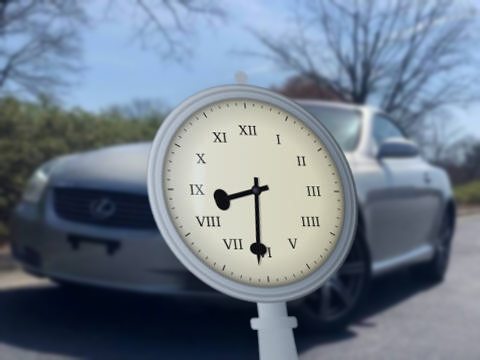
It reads **8:31**
